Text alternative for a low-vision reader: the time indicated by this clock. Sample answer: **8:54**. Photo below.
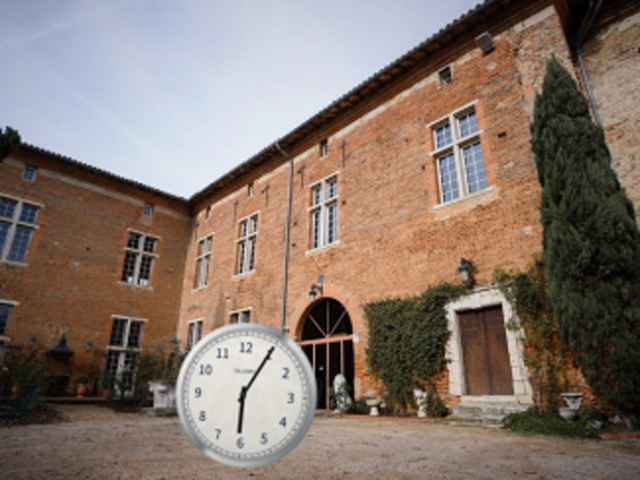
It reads **6:05**
